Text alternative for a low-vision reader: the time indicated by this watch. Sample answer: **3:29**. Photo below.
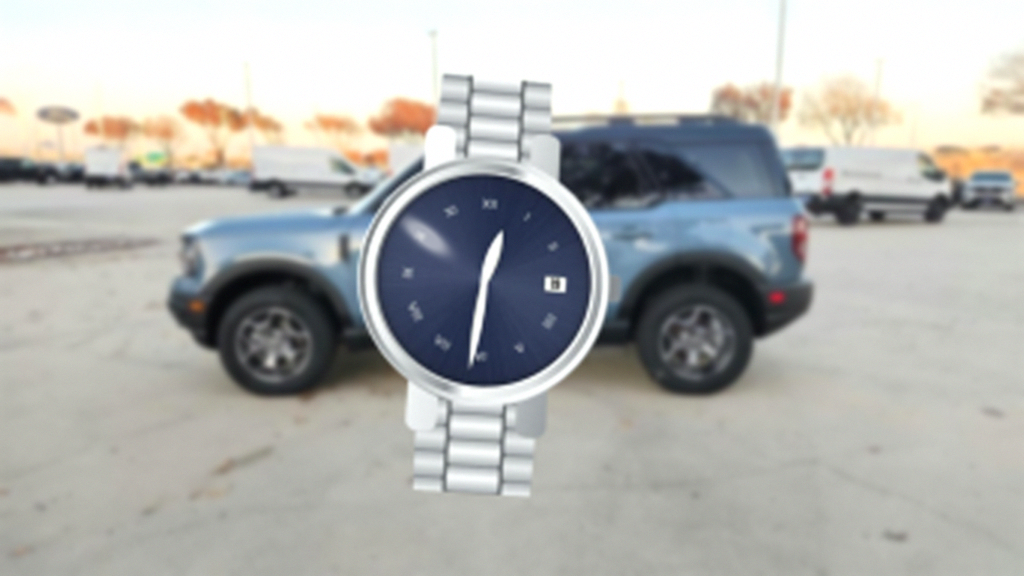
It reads **12:31**
